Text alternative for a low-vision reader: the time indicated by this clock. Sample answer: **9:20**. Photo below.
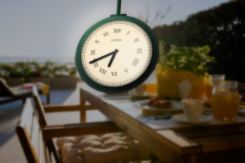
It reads **6:41**
